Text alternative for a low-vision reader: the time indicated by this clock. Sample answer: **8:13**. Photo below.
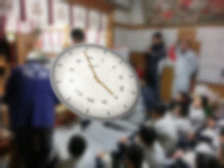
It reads **4:59**
